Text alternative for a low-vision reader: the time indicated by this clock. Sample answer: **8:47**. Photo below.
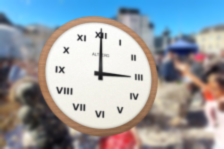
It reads **3:00**
